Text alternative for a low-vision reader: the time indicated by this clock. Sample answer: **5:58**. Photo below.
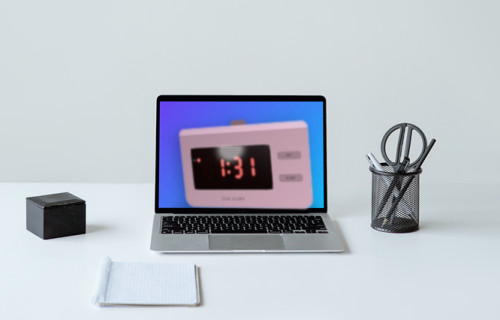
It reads **1:31**
